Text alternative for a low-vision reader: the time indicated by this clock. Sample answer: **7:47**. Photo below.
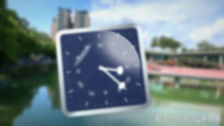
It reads **3:23**
